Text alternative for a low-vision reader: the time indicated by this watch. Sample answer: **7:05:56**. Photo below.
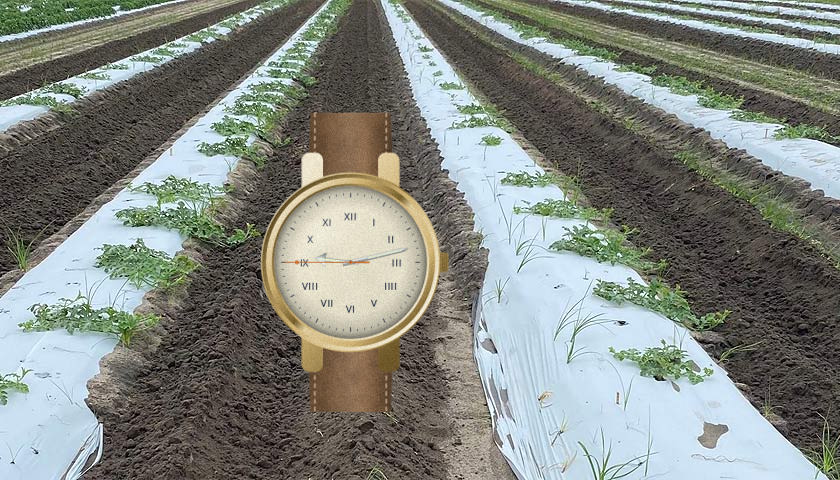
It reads **9:12:45**
